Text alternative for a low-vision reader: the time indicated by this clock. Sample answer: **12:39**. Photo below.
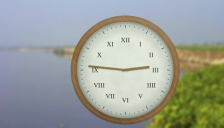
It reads **2:46**
